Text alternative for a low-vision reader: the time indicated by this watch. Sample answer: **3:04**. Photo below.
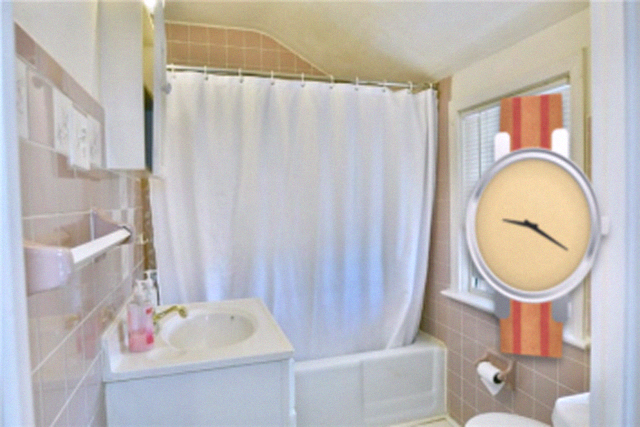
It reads **9:20**
